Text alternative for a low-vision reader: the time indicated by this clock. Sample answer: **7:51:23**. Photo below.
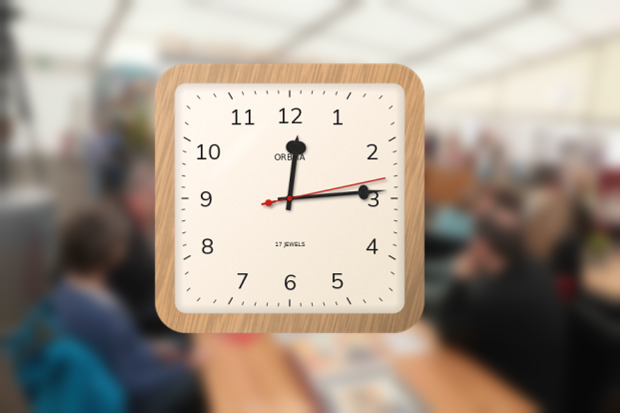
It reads **12:14:13**
